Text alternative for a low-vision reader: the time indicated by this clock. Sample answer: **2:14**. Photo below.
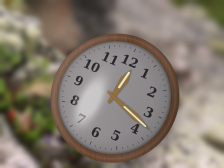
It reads **12:18**
